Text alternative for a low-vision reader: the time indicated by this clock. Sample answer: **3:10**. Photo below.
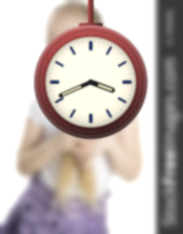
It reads **3:41**
